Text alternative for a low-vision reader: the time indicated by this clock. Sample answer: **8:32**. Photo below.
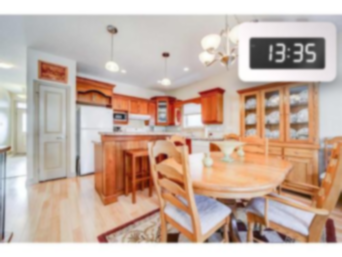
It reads **13:35**
